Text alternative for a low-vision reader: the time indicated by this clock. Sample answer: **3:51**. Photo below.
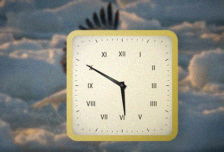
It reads **5:50**
